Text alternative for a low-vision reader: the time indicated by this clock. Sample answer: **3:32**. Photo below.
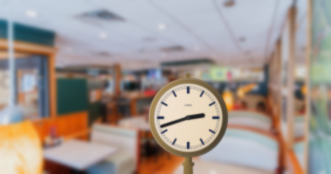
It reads **2:42**
